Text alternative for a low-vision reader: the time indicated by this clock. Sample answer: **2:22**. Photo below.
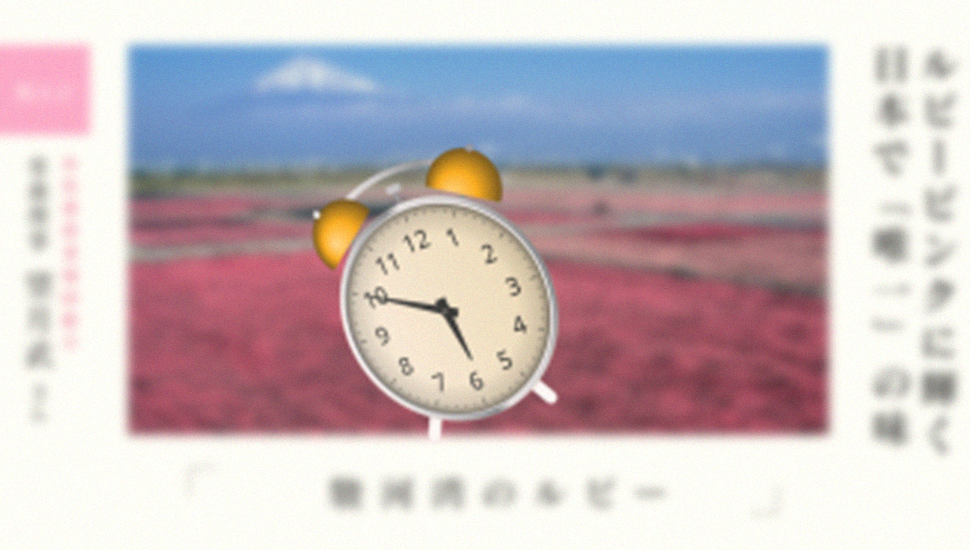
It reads **5:50**
